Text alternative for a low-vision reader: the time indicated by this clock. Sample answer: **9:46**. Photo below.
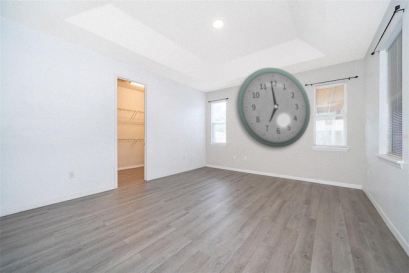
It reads **6:59**
